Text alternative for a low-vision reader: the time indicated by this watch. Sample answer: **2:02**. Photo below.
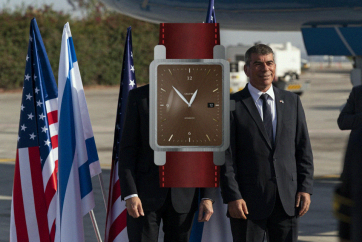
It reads **12:53**
